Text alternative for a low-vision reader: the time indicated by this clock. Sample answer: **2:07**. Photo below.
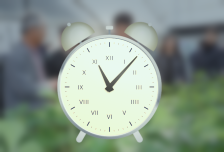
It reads **11:07**
